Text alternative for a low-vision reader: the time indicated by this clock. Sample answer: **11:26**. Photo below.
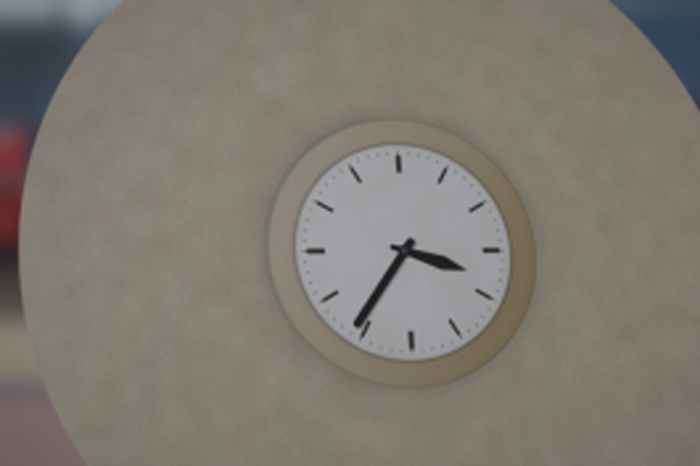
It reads **3:36**
